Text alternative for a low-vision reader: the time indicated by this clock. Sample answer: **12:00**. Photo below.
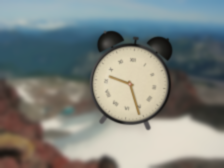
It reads **9:26**
